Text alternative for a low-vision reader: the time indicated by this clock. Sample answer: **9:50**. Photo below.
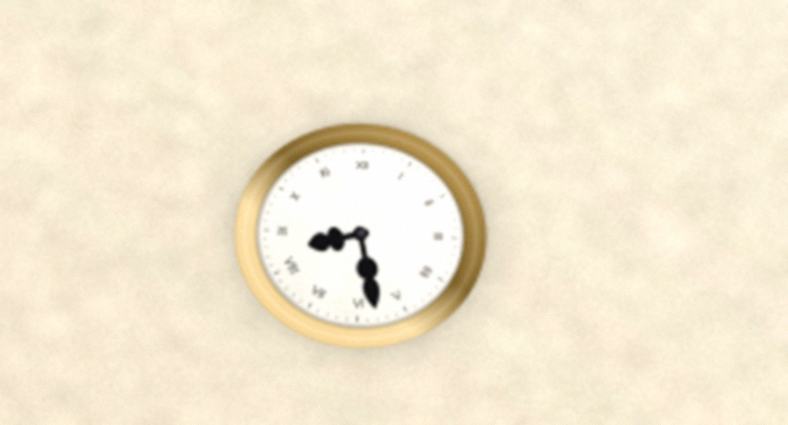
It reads **8:28**
